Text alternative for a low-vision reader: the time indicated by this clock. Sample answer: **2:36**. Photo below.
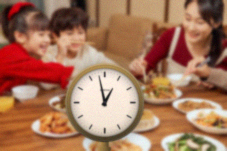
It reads **12:58**
